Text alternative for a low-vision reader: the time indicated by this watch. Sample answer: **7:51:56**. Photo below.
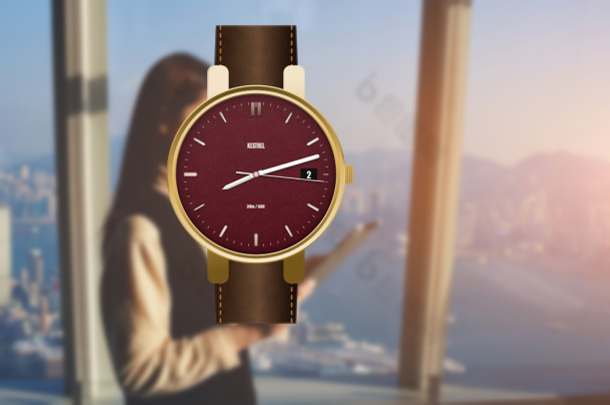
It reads **8:12:16**
